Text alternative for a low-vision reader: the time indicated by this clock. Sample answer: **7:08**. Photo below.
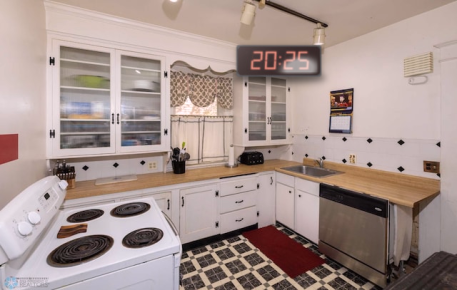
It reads **20:25**
